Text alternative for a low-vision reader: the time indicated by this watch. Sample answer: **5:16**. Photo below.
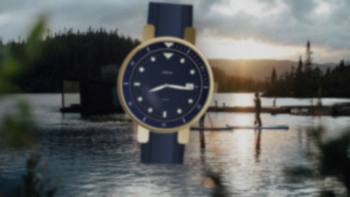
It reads **8:16**
